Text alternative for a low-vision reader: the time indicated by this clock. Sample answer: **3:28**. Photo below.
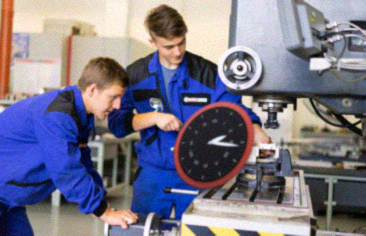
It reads **2:16**
